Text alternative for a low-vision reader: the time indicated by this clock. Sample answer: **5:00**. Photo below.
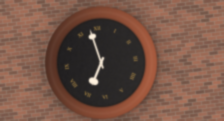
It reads **6:58**
